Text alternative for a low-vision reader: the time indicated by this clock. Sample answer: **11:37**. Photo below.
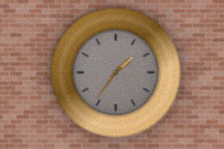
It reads **1:36**
